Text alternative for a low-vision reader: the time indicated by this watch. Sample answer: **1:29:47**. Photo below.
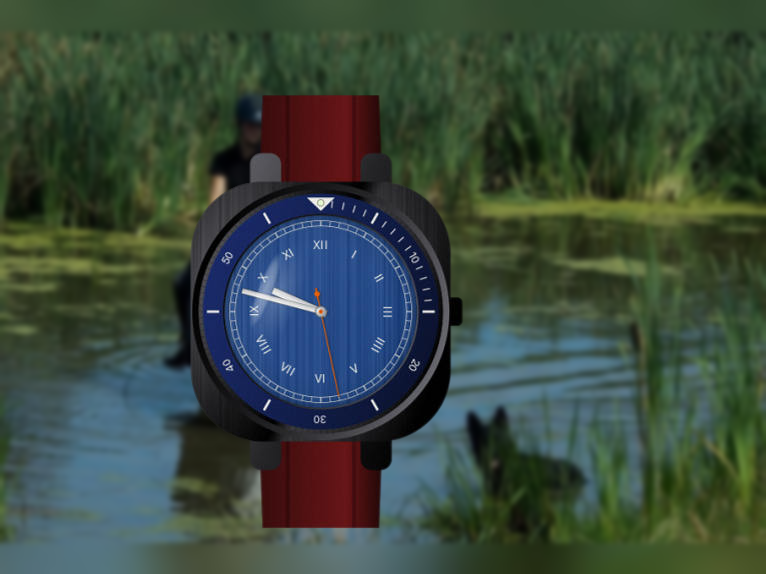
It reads **9:47:28**
